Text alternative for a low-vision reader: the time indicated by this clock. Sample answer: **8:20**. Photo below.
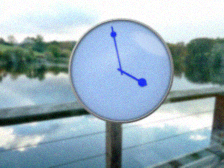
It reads **3:58**
